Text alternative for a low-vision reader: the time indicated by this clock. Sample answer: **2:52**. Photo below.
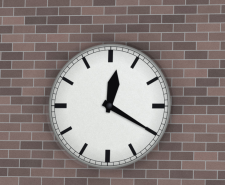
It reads **12:20**
